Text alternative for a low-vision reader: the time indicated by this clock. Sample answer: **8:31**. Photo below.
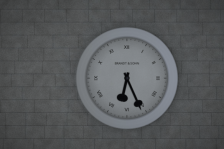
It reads **6:26**
